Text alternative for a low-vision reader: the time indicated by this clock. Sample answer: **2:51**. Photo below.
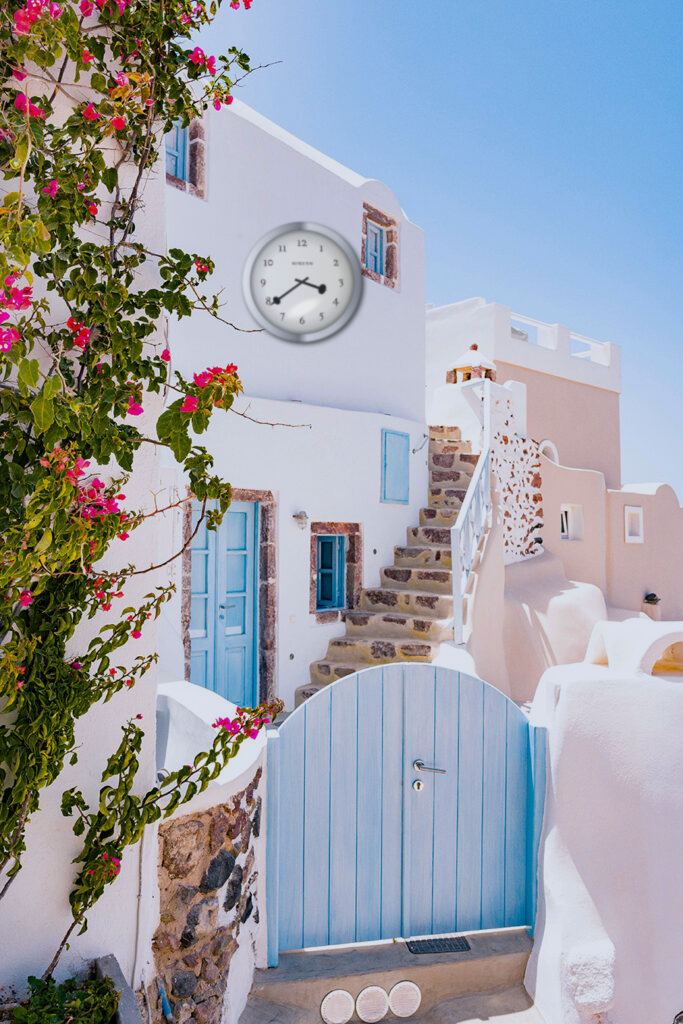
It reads **3:39**
